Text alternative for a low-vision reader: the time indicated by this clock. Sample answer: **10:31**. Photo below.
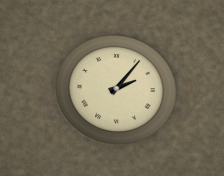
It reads **2:06**
